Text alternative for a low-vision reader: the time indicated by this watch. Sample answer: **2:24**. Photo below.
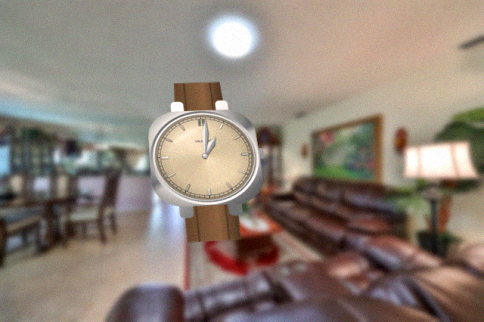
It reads **1:01**
